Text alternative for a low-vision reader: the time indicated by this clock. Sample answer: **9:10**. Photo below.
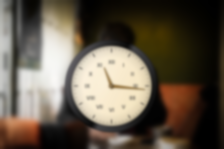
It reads **11:16**
